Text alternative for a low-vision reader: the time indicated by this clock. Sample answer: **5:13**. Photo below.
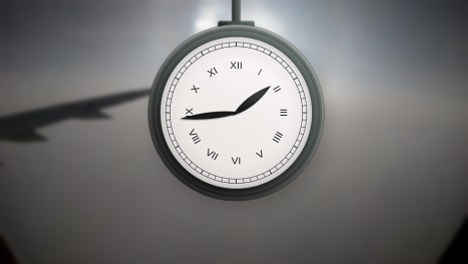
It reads **1:44**
